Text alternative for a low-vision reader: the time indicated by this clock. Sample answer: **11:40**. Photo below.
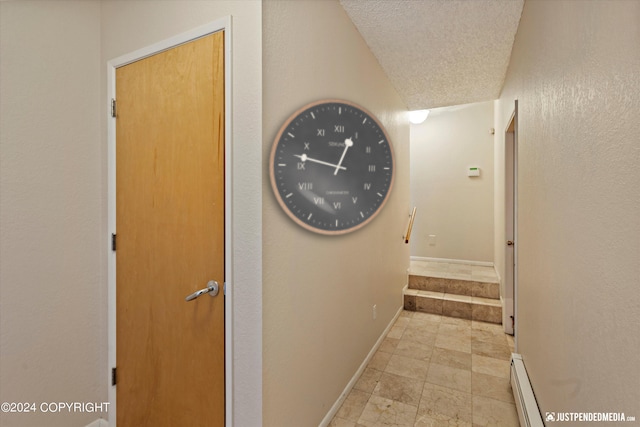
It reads **12:47**
